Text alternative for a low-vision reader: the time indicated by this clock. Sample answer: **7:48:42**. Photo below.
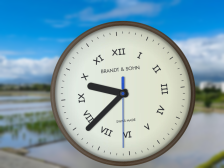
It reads **9:38:31**
